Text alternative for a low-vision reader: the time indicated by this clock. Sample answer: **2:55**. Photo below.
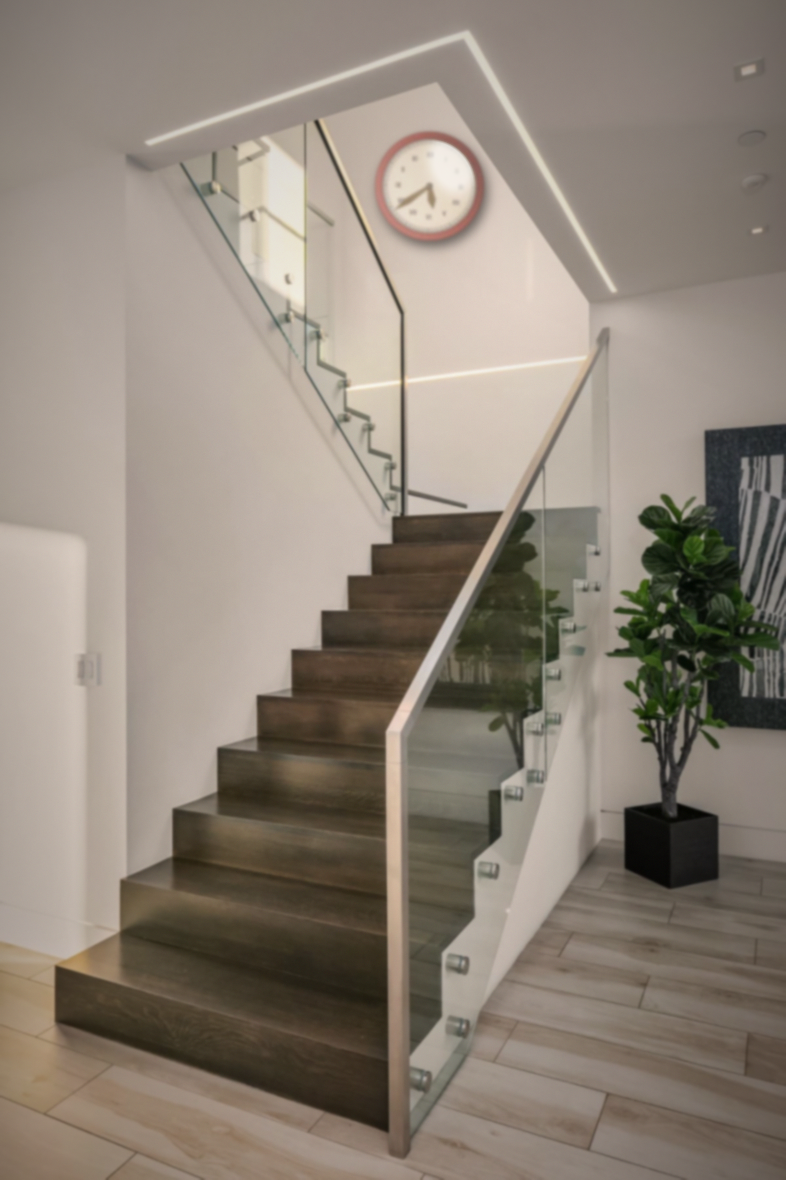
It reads **5:39**
